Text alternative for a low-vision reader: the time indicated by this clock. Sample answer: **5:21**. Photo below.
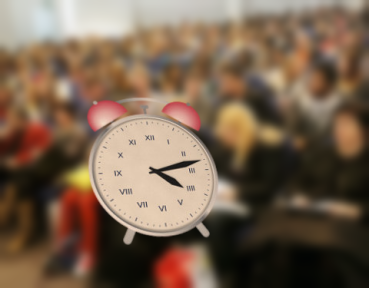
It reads **4:13**
